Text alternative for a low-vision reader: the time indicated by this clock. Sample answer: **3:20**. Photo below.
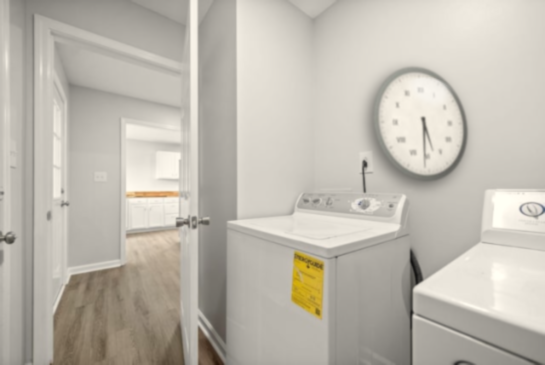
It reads **5:31**
